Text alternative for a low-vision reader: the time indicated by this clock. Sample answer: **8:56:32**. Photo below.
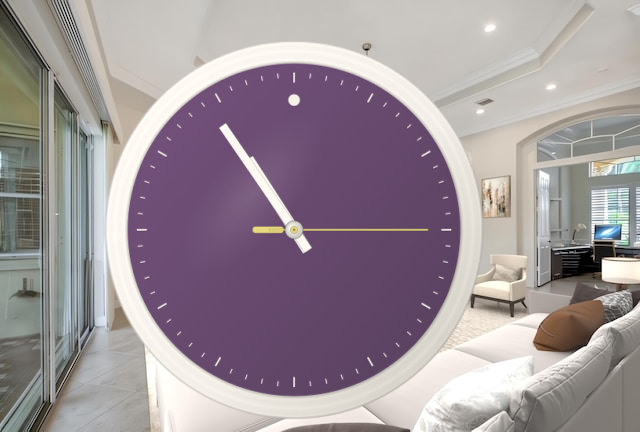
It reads **10:54:15**
